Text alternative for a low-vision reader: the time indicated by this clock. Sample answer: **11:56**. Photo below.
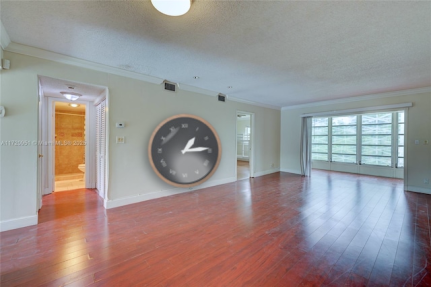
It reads **1:14**
